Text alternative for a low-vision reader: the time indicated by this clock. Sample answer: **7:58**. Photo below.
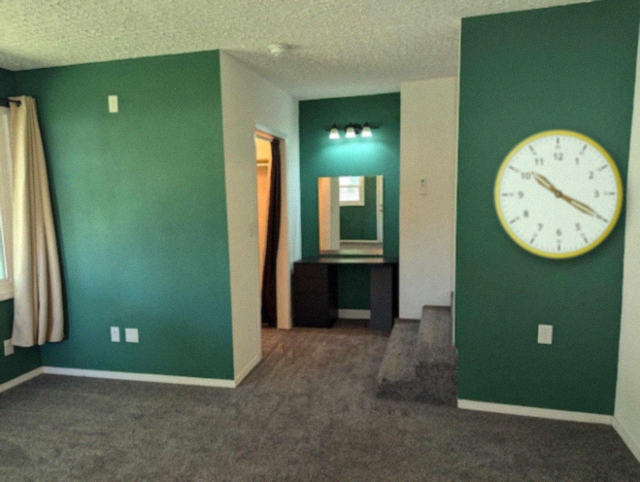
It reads **10:20**
